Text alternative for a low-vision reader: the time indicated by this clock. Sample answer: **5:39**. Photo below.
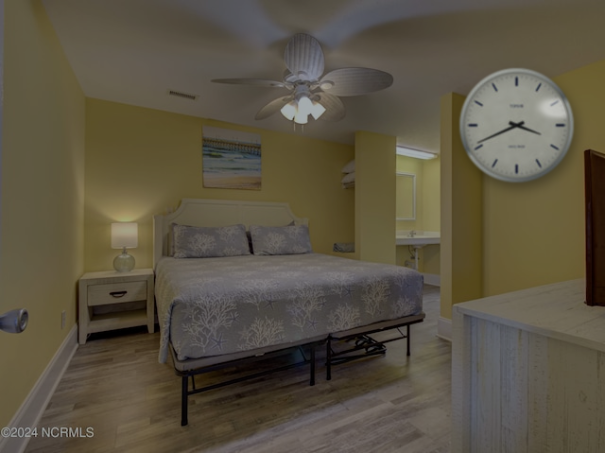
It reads **3:41**
